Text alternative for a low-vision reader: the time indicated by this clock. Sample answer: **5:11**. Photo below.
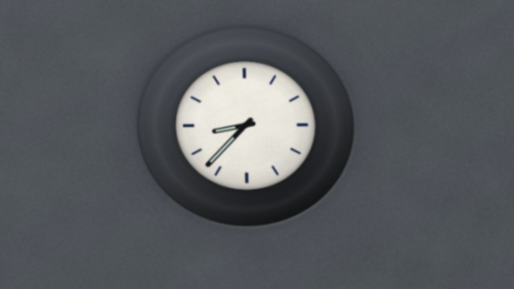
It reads **8:37**
